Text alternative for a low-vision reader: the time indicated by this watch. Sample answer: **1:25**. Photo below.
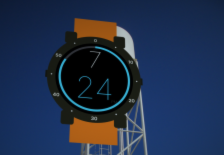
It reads **7:24**
